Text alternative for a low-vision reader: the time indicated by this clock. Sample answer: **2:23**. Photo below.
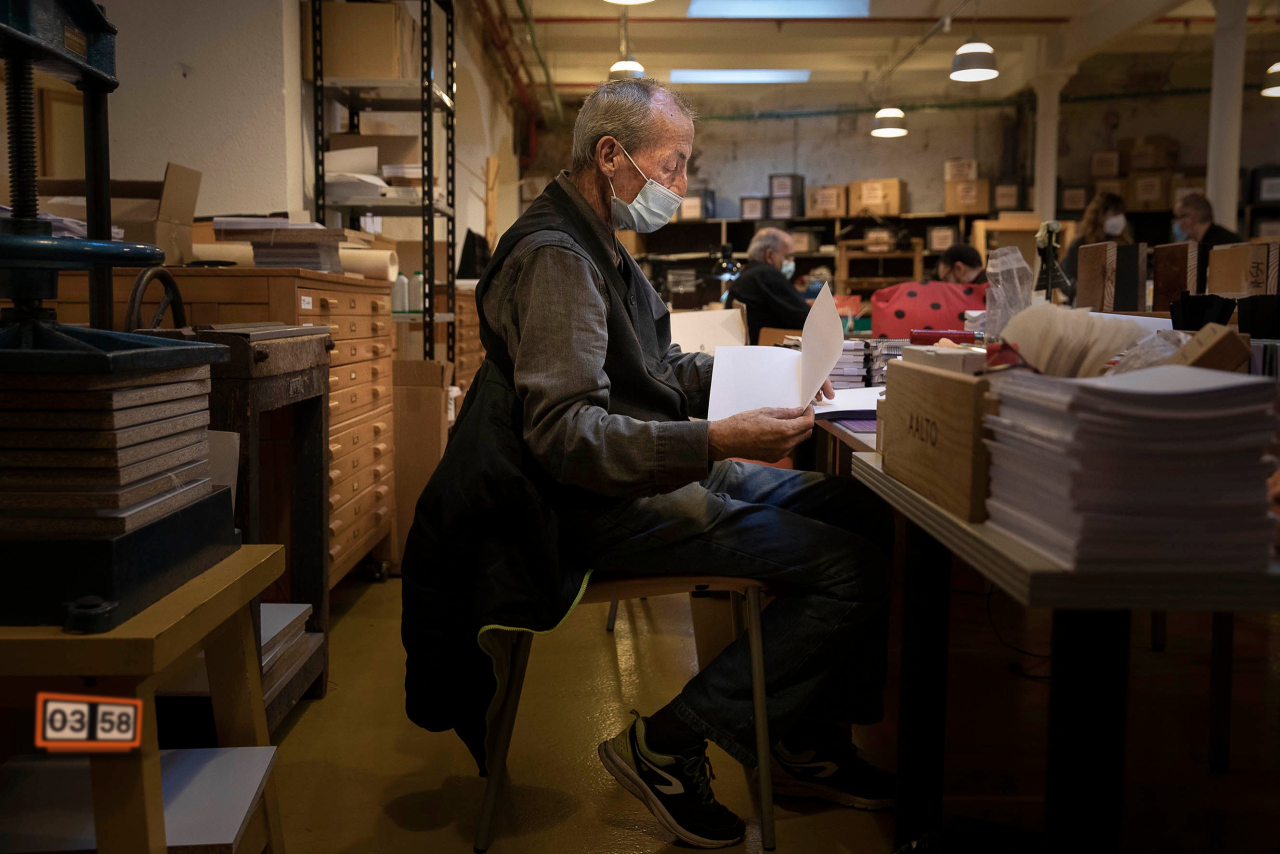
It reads **3:58**
